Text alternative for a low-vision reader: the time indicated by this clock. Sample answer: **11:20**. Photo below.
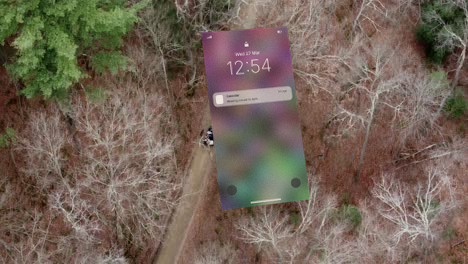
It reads **12:54**
